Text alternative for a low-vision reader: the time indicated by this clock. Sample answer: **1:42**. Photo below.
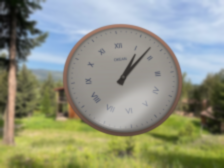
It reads **1:08**
